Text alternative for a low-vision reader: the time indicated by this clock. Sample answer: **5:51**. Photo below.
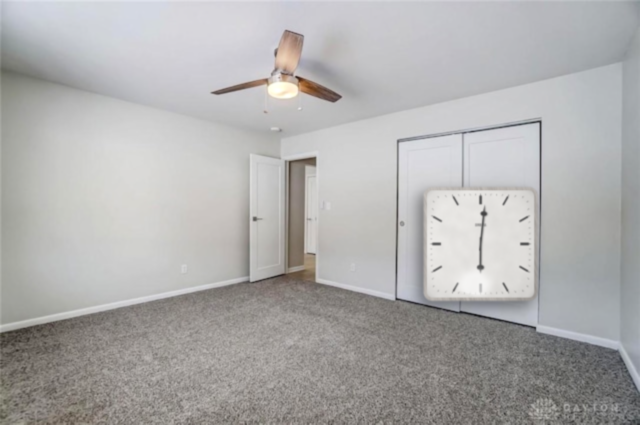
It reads **6:01**
